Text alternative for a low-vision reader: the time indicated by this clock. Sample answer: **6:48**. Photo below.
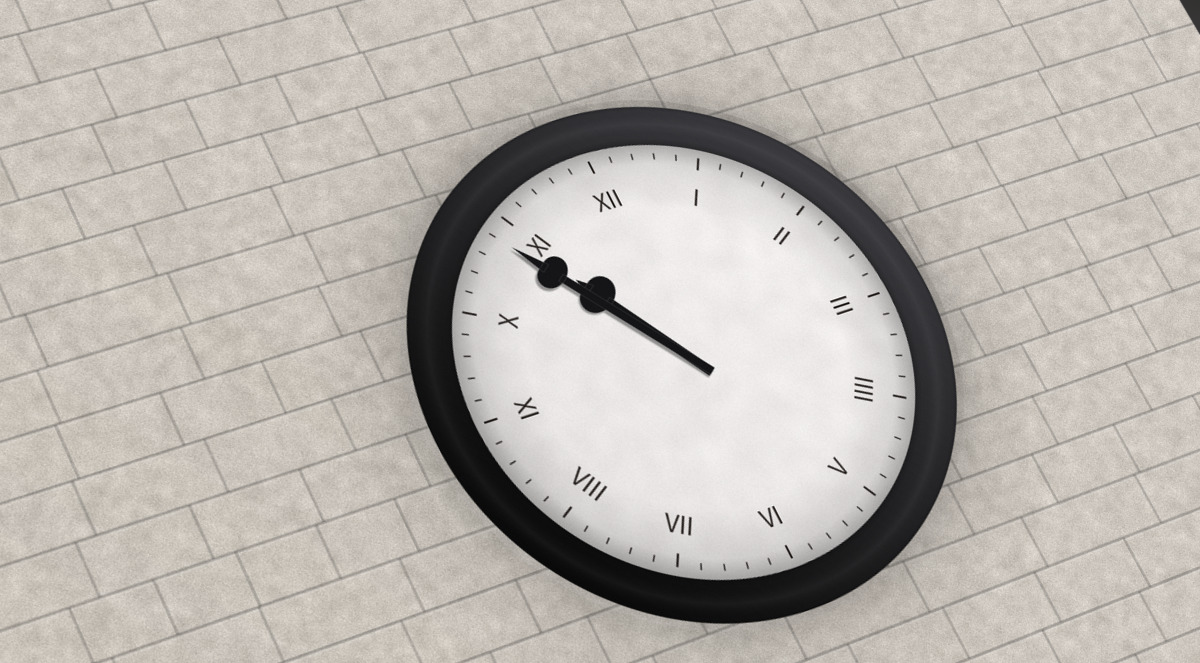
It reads **10:54**
